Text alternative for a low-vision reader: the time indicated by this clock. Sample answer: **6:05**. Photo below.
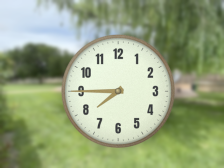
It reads **7:45**
